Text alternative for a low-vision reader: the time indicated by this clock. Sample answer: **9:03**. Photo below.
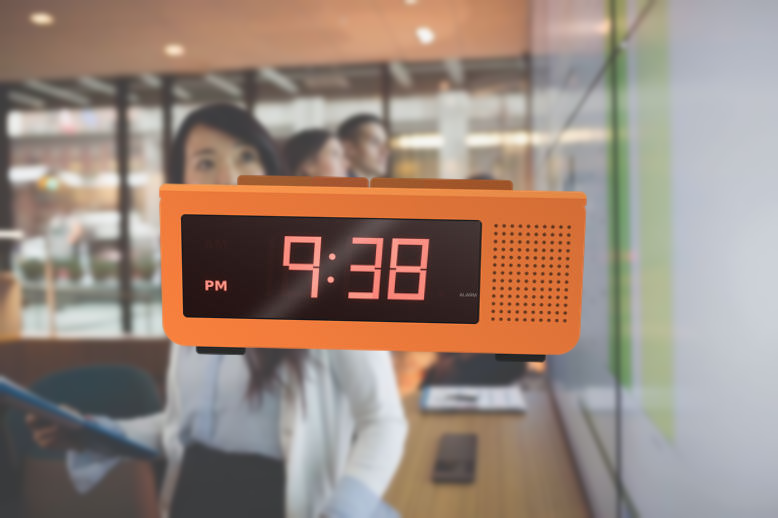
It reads **9:38**
